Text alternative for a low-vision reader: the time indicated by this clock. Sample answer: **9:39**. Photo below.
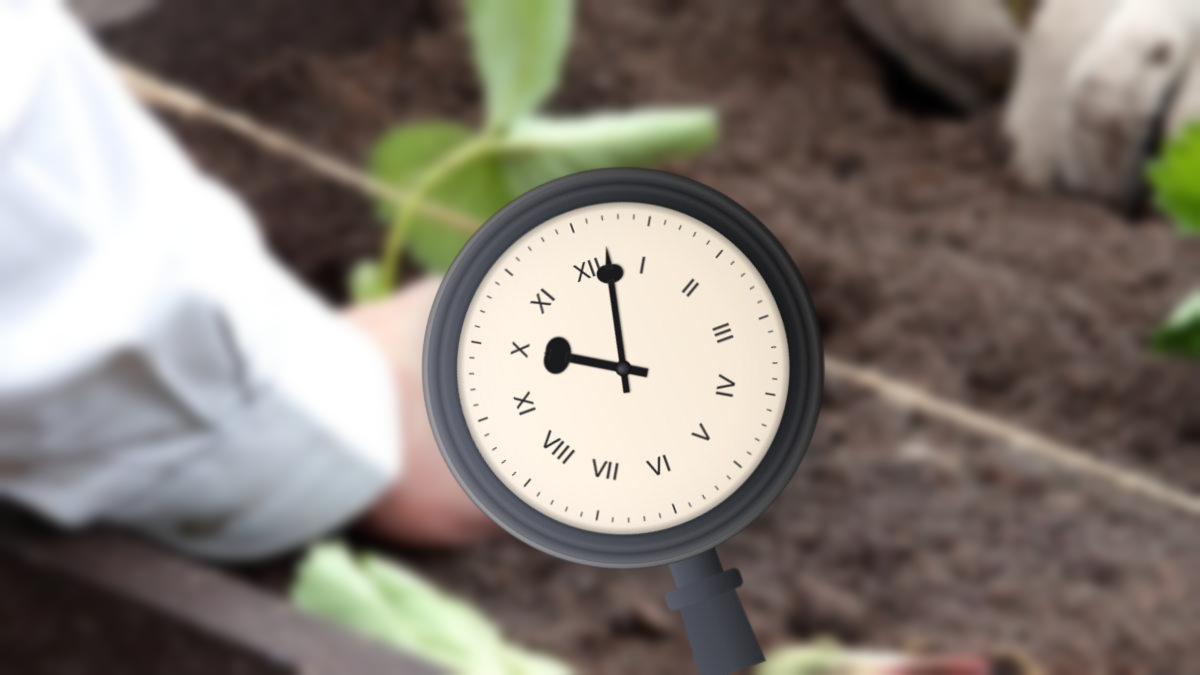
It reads **10:02**
